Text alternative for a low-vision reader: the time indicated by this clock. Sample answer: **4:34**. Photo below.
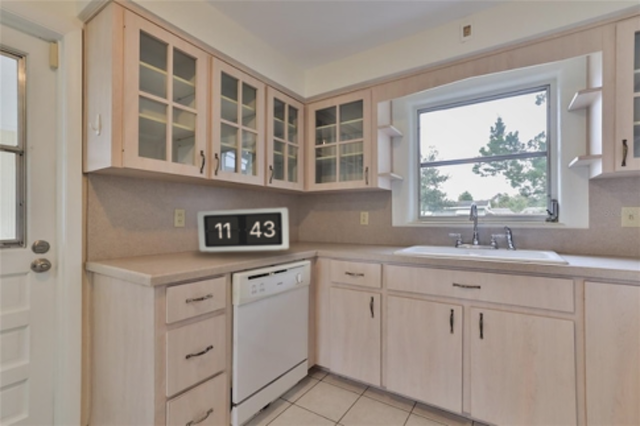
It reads **11:43**
